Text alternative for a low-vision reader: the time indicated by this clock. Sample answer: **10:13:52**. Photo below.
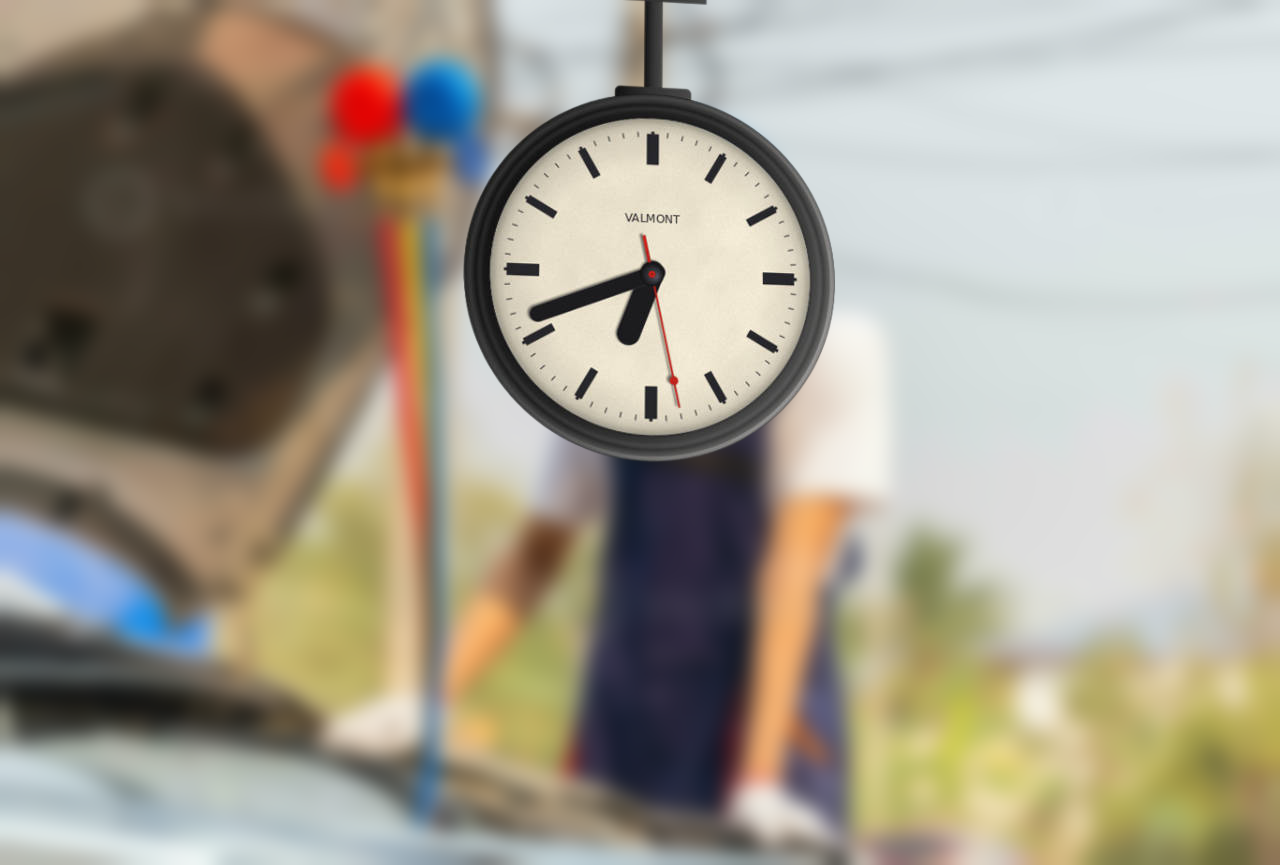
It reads **6:41:28**
